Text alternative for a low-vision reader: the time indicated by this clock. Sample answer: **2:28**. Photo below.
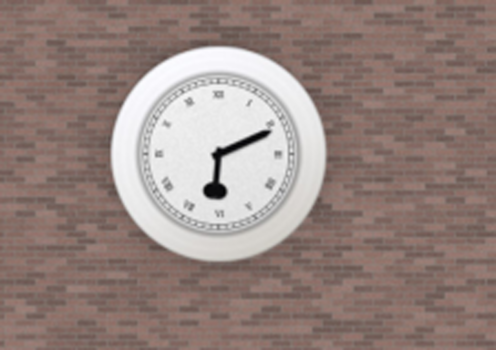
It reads **6:11**
